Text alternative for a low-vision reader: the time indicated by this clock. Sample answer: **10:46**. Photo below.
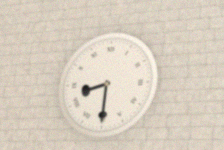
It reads **8:30**
